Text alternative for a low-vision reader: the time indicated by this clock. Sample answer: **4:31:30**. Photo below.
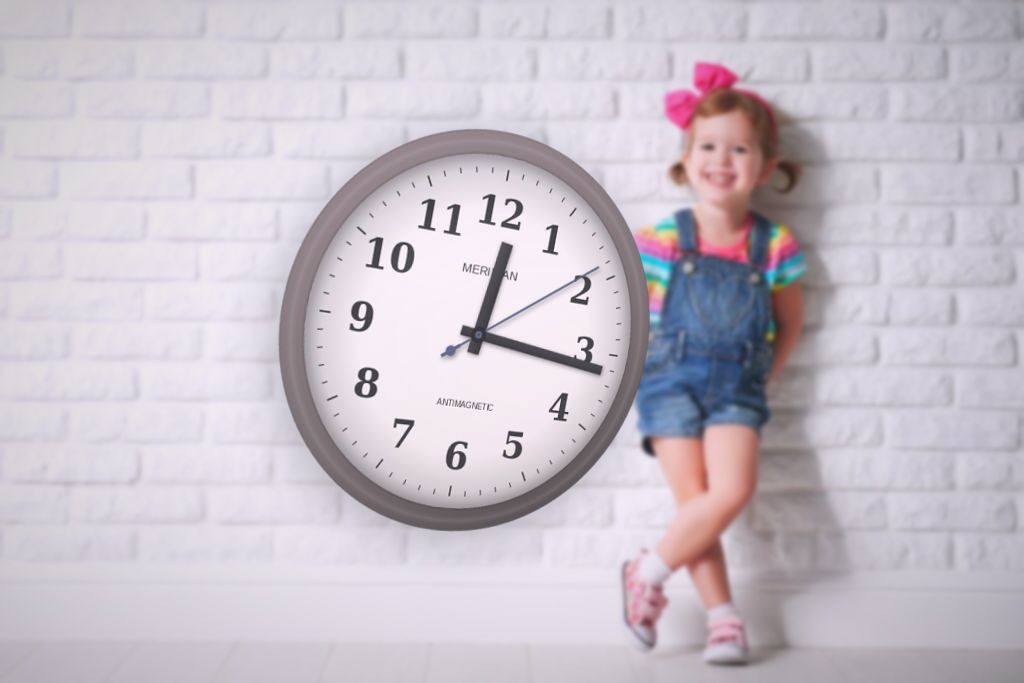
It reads **12:16:09**
